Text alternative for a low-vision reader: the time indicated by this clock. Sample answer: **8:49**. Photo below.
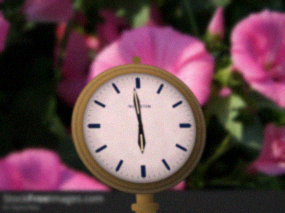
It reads **5:59**
